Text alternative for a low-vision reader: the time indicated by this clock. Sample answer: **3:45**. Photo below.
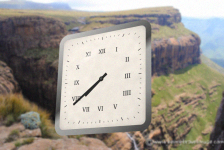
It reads **7:39**
